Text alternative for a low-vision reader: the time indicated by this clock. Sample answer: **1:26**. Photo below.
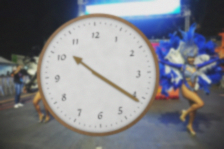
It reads **10:21**
